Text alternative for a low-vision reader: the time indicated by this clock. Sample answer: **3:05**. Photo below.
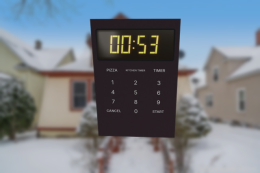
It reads **0:53**
